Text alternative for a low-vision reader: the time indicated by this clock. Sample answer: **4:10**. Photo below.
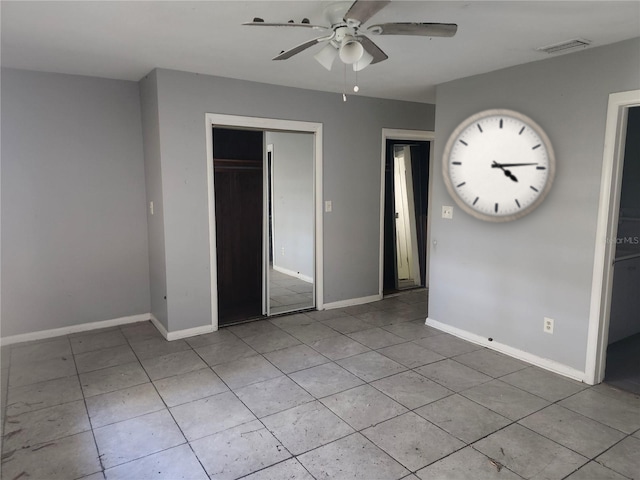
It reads **4:14**
